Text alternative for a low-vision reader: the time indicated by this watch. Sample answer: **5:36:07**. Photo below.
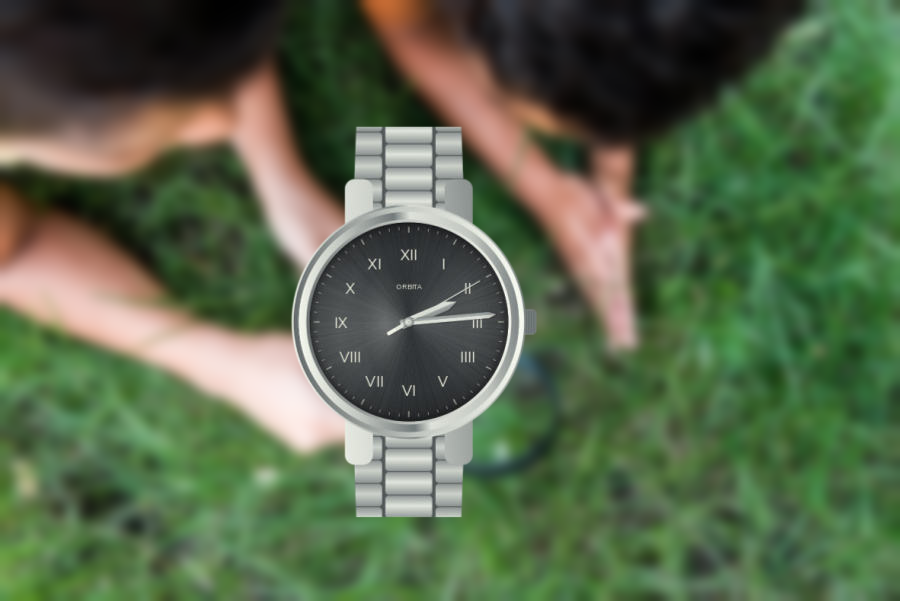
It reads **2:14:10**
